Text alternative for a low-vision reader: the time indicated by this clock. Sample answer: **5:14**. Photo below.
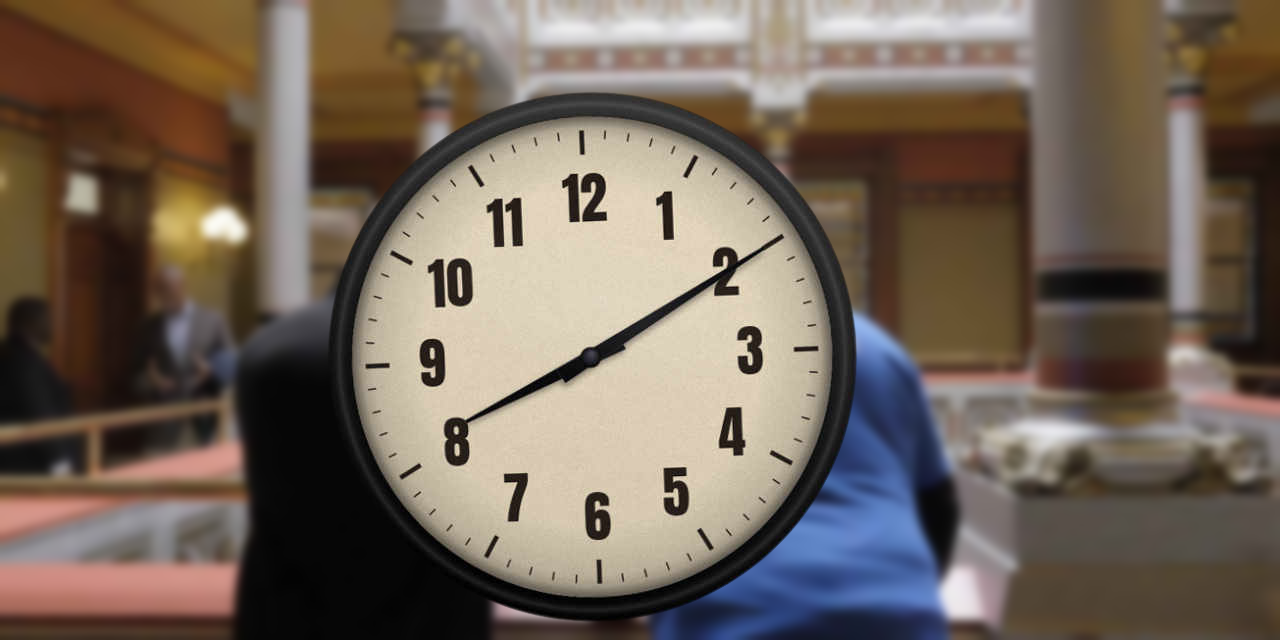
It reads **8:10**
